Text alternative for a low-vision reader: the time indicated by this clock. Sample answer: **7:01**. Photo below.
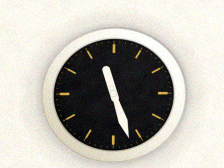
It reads **11:27**
